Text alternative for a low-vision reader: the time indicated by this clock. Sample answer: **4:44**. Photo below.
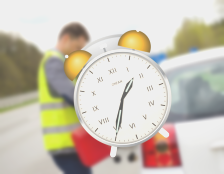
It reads **1:35**
